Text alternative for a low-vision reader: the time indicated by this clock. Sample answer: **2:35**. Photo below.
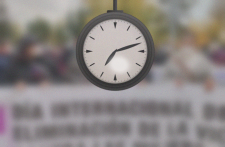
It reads **7:12**
